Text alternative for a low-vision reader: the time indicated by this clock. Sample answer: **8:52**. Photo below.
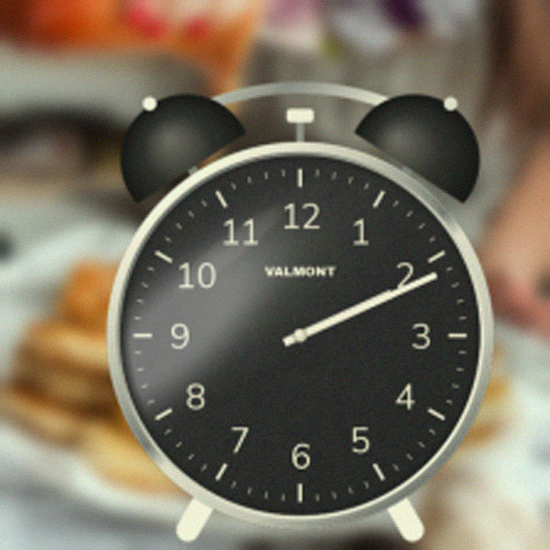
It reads **2:11**
